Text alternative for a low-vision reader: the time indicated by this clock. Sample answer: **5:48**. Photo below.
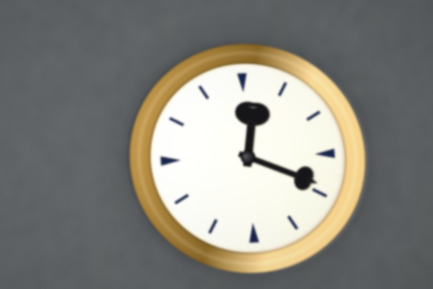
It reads **12:19**
